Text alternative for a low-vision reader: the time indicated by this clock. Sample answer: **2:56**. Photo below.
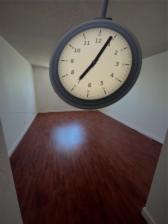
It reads **7:04**
